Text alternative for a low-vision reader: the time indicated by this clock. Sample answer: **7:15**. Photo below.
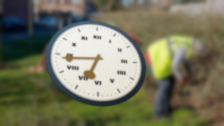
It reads **6:44**
